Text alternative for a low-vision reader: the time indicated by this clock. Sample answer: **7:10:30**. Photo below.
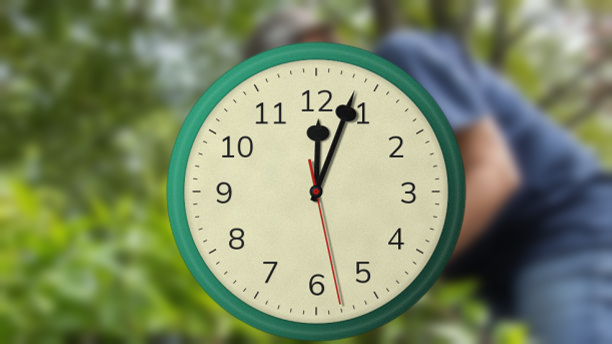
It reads **12:03:28**
